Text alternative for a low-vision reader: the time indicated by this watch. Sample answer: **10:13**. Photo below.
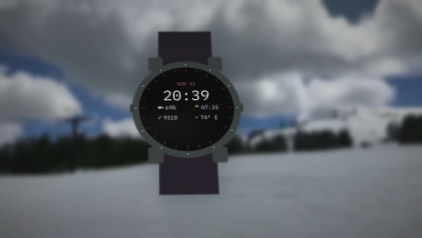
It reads **20:39**
